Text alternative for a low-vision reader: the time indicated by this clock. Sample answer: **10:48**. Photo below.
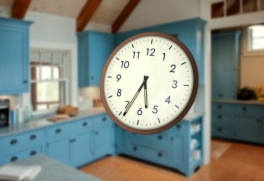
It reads **5:34**
